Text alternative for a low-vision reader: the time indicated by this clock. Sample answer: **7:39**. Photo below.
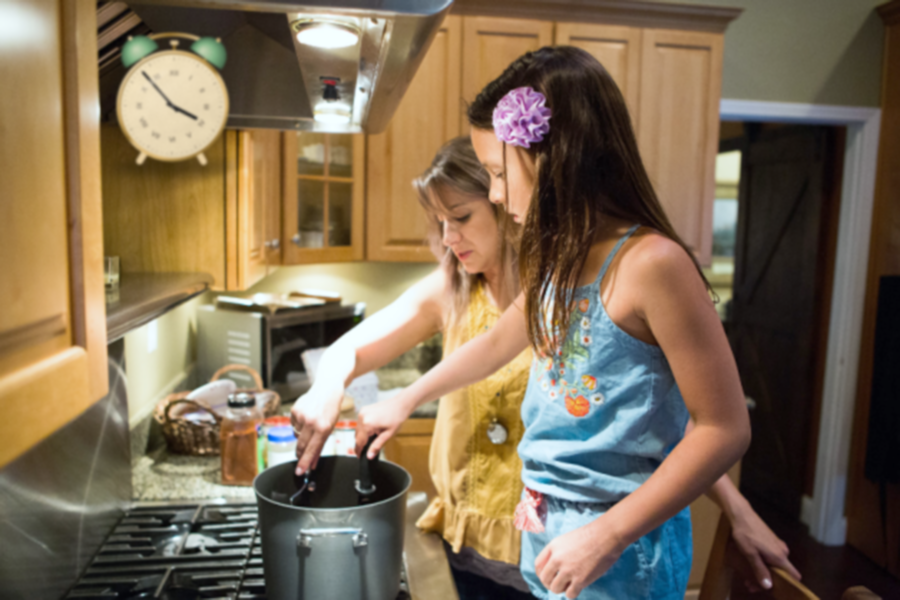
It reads **3:53**
